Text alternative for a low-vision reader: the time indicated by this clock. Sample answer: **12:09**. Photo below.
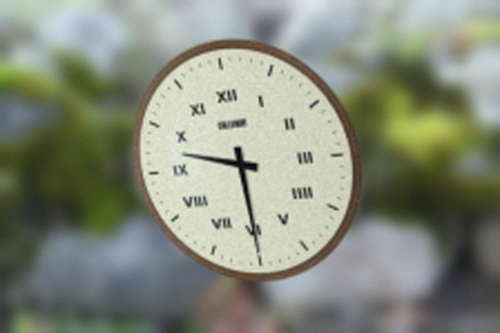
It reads **9:30**
